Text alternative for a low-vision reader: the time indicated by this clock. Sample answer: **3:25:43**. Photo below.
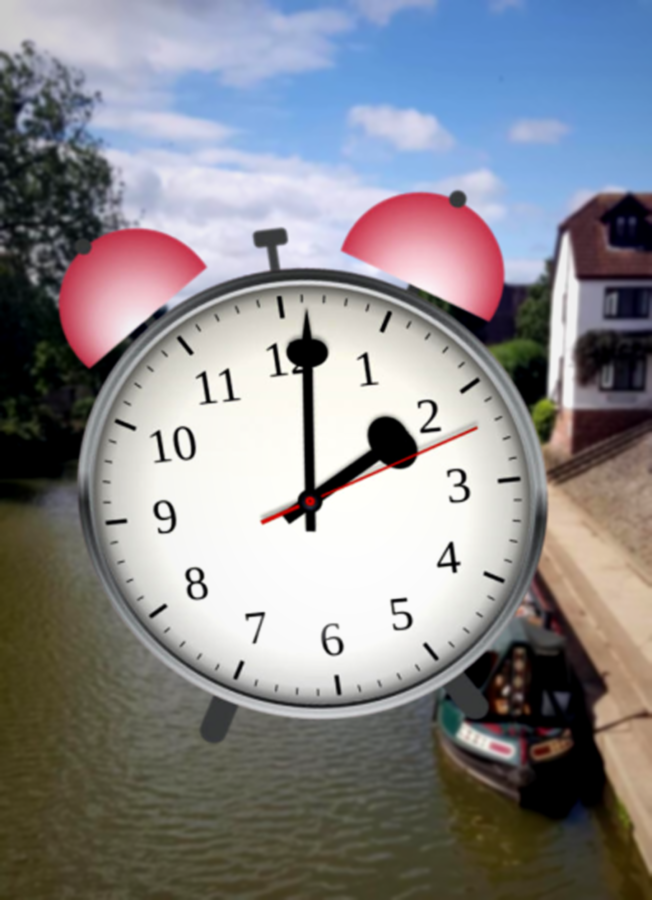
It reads **2:01:12**
